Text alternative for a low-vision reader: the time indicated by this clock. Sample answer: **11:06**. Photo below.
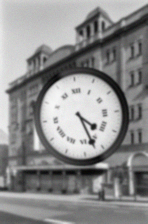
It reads **4:27**
